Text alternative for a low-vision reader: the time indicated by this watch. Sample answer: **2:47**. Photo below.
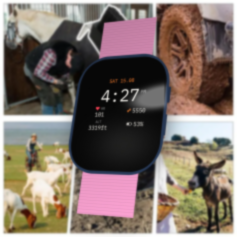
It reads **4:27**
